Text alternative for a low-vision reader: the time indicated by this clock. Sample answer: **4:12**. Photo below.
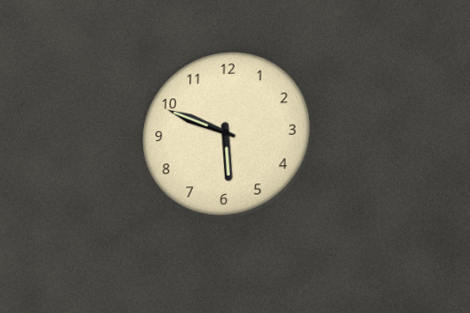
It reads **5:49**
